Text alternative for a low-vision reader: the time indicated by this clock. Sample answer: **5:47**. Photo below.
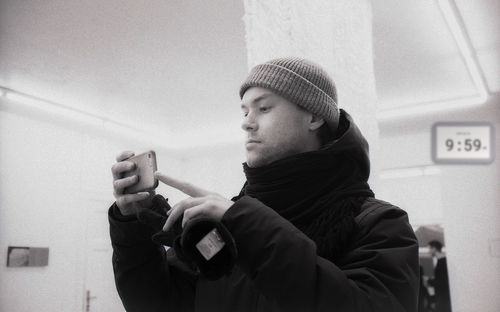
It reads **9:59**
